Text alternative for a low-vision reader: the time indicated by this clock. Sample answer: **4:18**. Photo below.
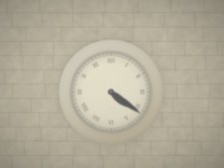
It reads **4:21**
